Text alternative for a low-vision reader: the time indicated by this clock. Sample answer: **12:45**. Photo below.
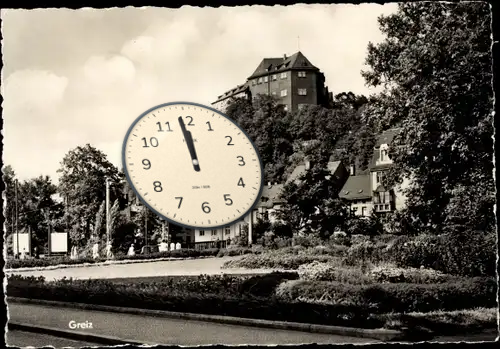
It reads **11:59**
